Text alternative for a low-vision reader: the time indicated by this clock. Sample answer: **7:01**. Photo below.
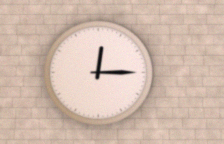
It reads **12:15**
